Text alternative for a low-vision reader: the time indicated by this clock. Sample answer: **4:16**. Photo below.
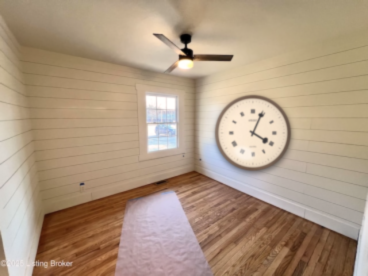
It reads **4:04**
